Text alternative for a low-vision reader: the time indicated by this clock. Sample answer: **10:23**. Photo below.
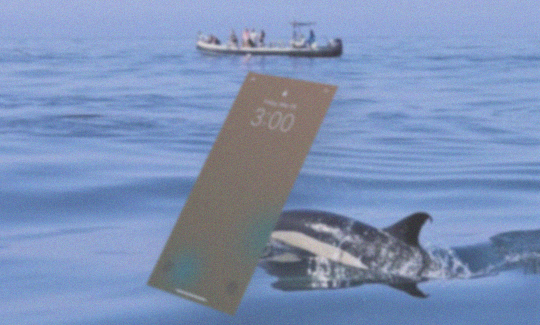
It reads **3:00**
